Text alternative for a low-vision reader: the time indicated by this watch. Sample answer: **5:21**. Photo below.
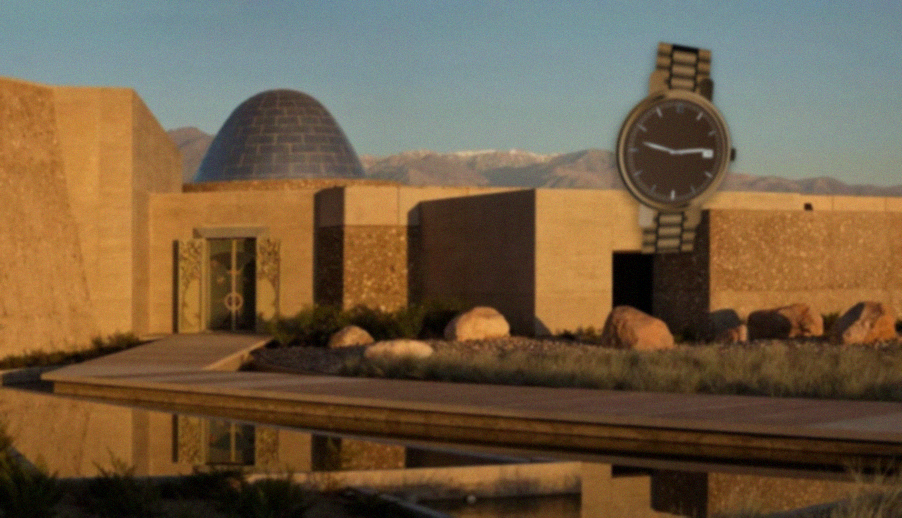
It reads **2:47**
